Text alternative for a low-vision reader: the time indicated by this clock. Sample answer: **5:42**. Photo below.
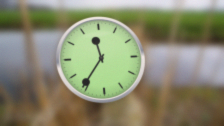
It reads **11:36**
